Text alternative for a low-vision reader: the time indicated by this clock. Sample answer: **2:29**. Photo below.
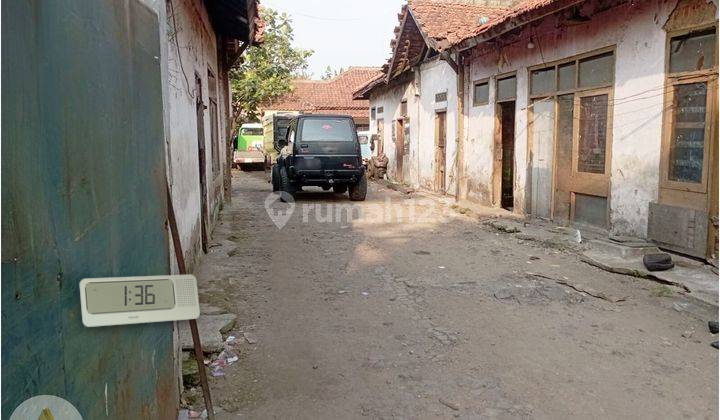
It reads **1:36**
